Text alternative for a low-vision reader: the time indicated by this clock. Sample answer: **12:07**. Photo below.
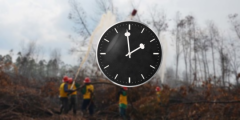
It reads **1:59**
